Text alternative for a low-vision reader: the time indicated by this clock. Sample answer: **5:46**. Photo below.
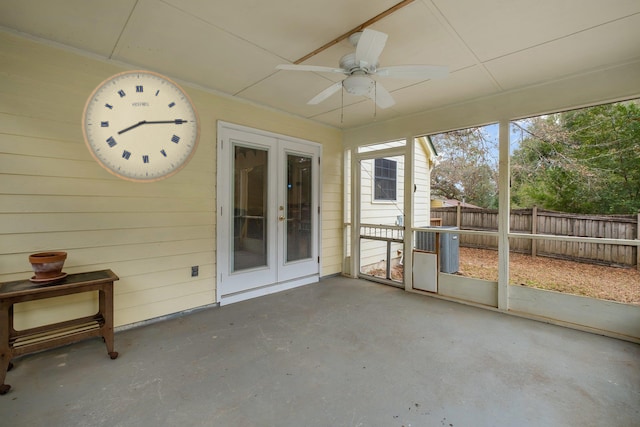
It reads **8:15**
